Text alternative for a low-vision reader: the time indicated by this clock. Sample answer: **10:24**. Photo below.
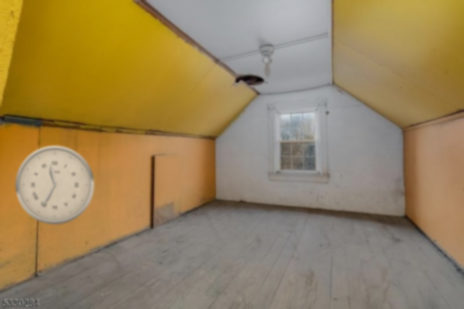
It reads **11:35**
